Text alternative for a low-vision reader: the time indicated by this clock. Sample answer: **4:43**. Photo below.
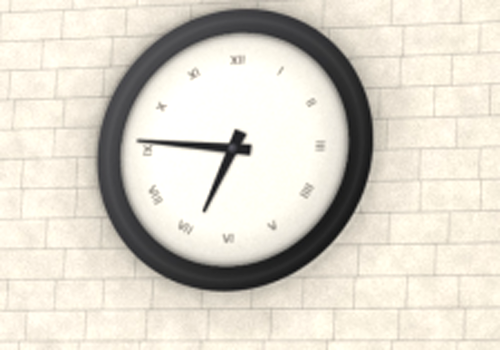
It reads **6:46**
